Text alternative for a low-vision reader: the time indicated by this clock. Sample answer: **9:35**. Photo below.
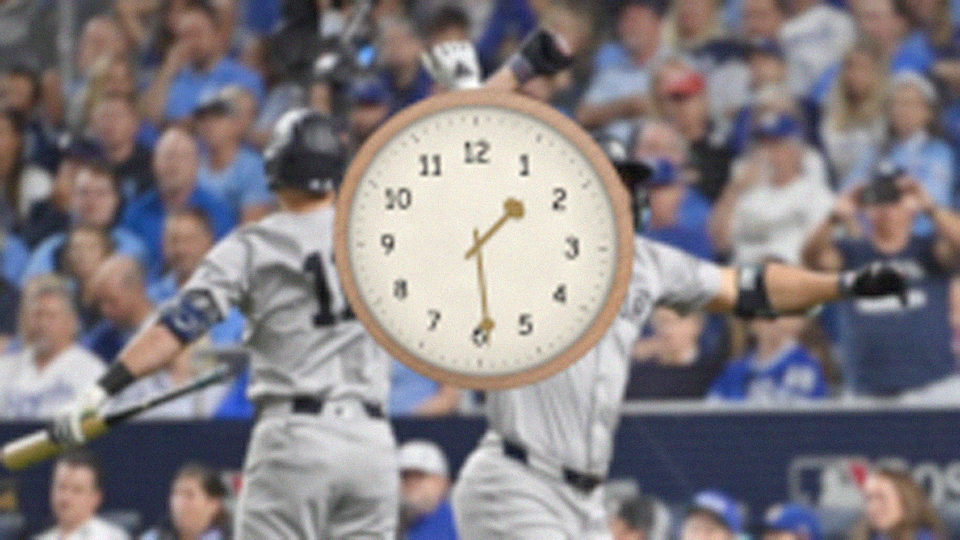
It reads **1:29**
